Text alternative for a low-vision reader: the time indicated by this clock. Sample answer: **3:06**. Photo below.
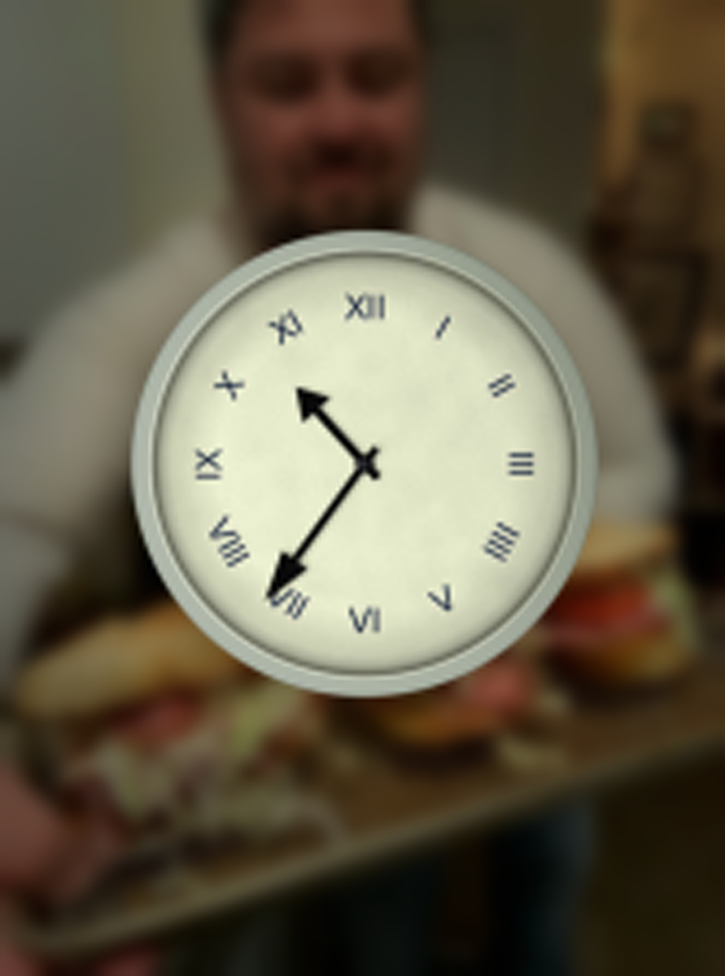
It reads **10:36**
